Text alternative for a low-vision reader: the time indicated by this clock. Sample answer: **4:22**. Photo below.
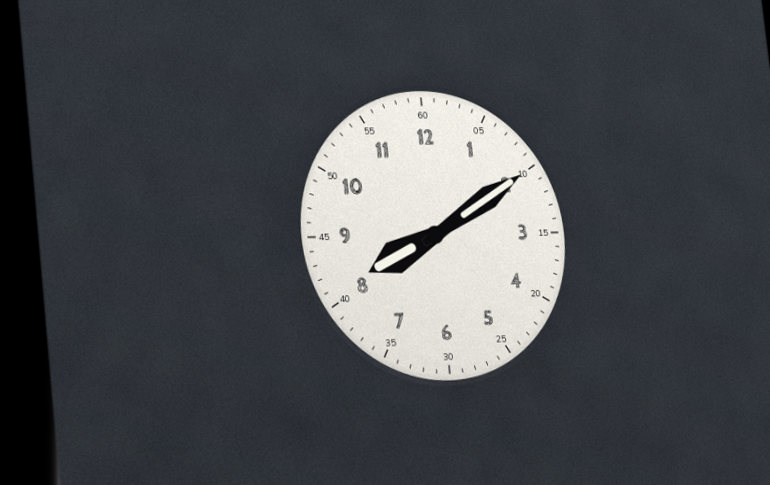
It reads **8:10**
